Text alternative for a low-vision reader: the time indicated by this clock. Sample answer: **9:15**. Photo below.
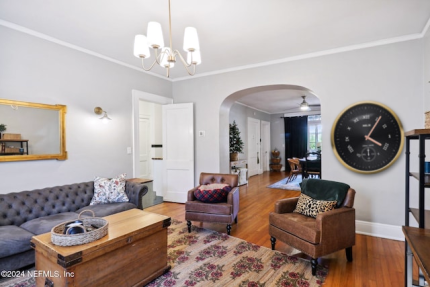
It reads **4:06**
